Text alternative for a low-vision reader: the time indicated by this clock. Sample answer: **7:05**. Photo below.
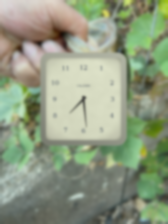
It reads **7:29**
